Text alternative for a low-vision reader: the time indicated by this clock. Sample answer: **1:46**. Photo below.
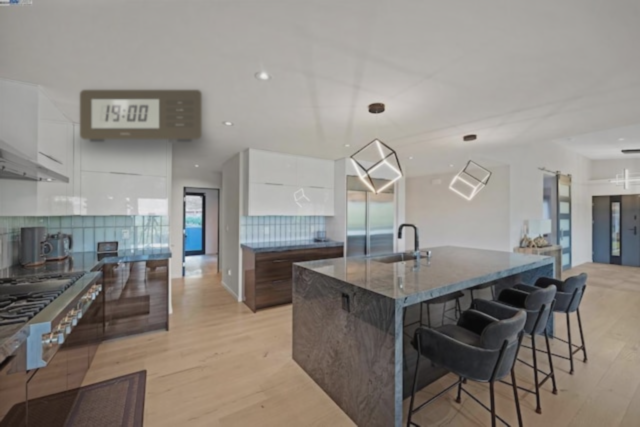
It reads **19:00**
